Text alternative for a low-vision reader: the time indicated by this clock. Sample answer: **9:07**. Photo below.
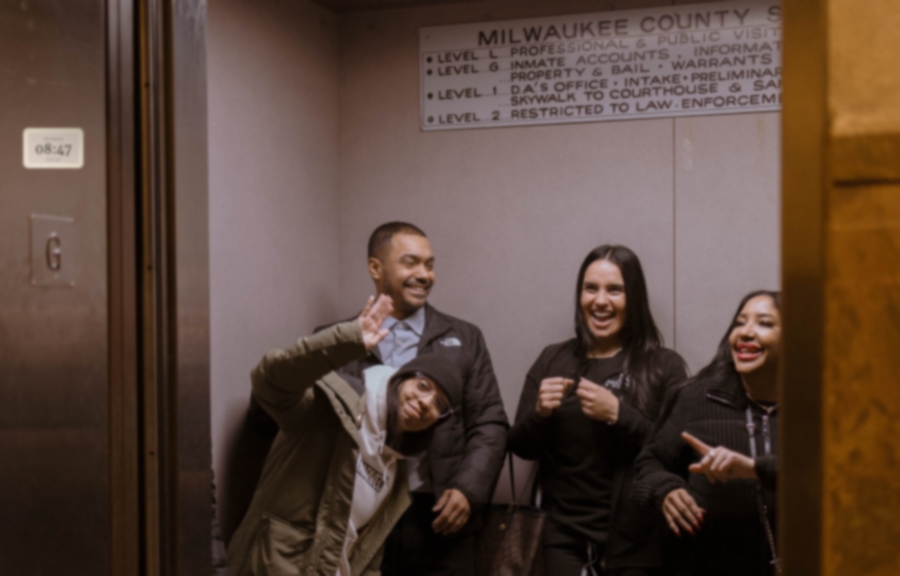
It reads **8:47**
